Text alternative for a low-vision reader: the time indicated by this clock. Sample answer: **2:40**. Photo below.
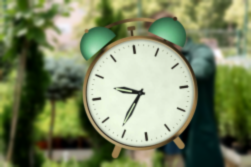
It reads **9:36**
